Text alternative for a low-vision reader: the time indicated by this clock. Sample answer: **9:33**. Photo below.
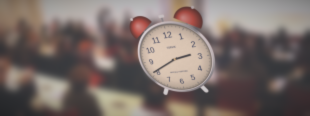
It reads **2:41**
